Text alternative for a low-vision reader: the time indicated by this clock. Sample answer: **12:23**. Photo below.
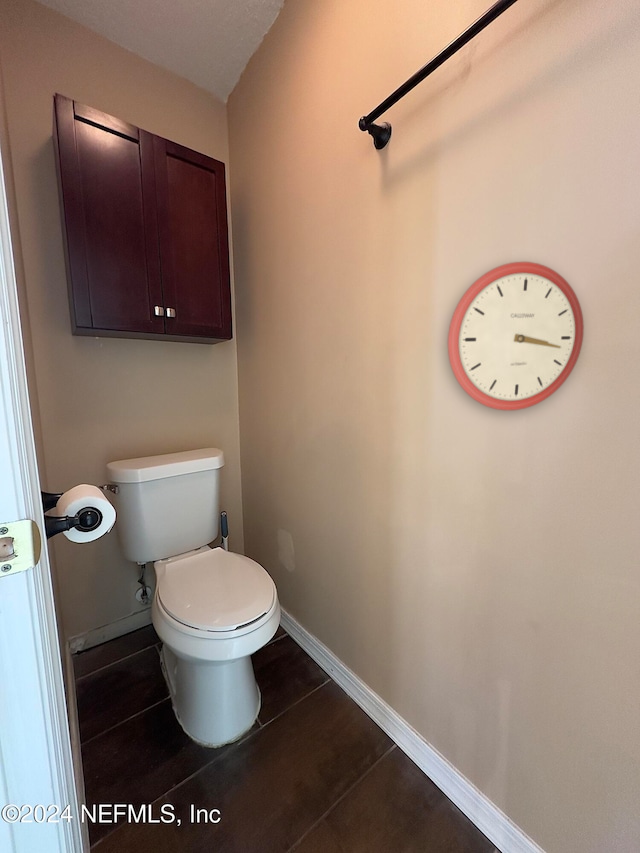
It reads **3:17**
